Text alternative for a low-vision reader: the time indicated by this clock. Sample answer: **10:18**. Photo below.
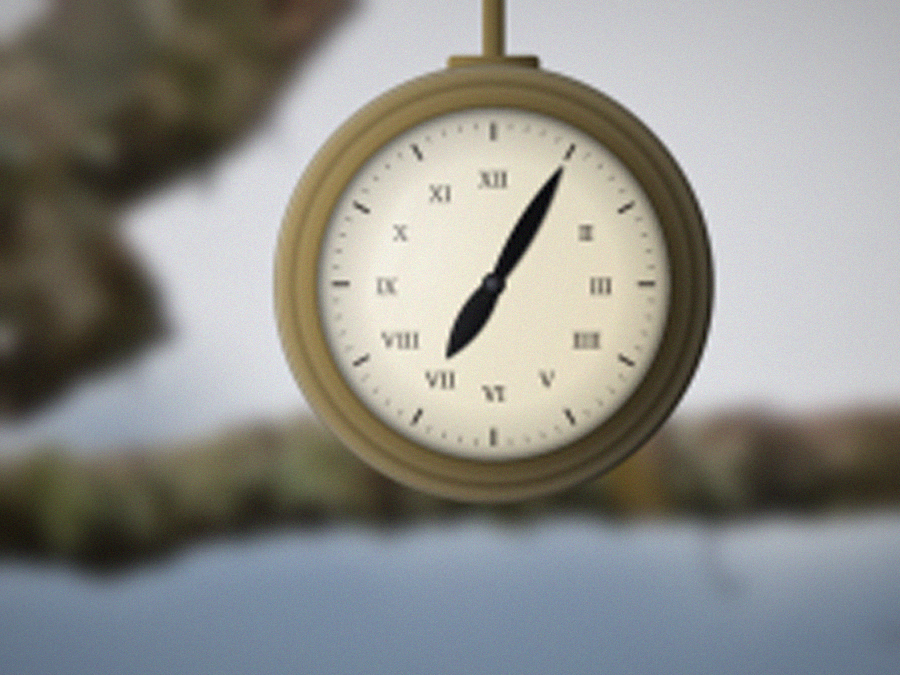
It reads **7:05**
